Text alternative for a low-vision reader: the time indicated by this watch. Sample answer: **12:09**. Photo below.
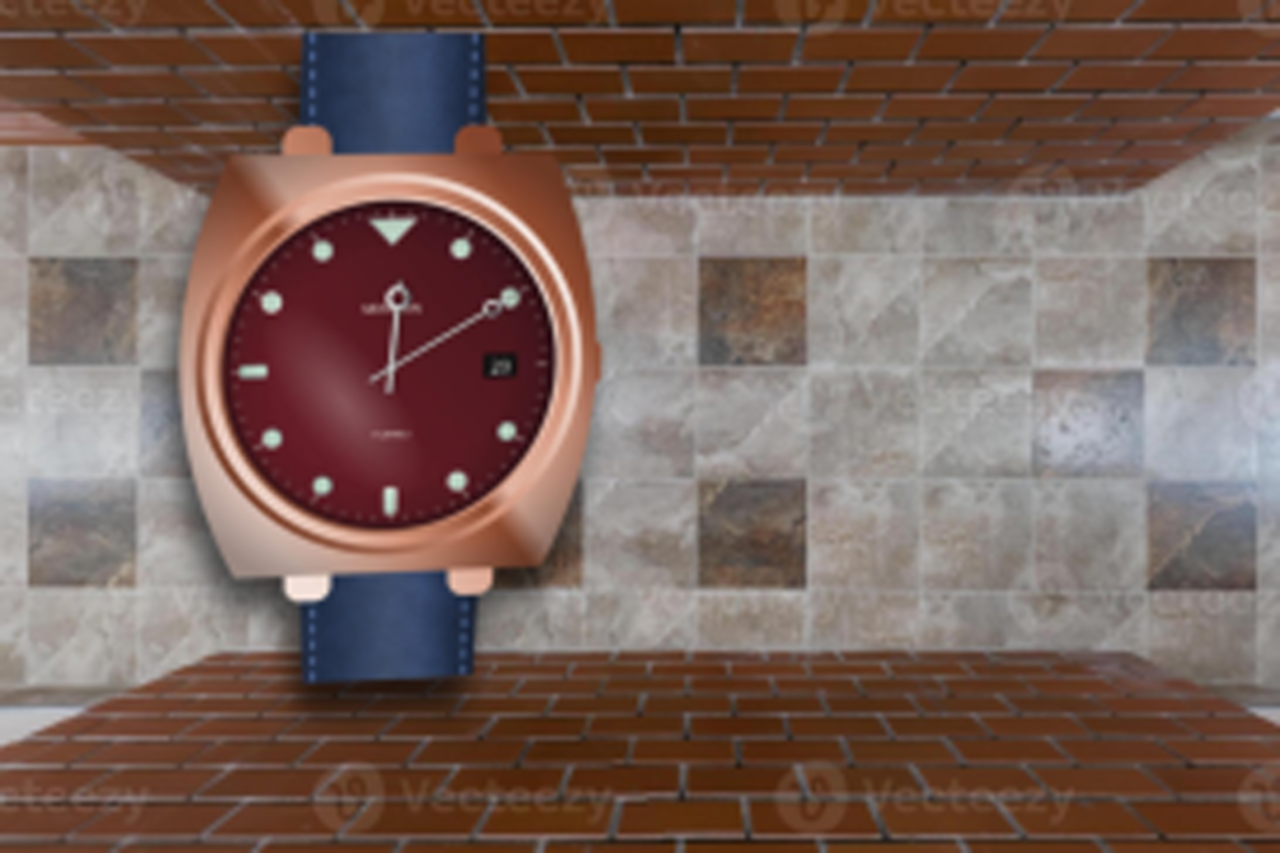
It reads **12:10**
